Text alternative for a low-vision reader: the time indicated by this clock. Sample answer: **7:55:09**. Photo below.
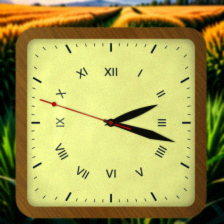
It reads **2:17:48**
